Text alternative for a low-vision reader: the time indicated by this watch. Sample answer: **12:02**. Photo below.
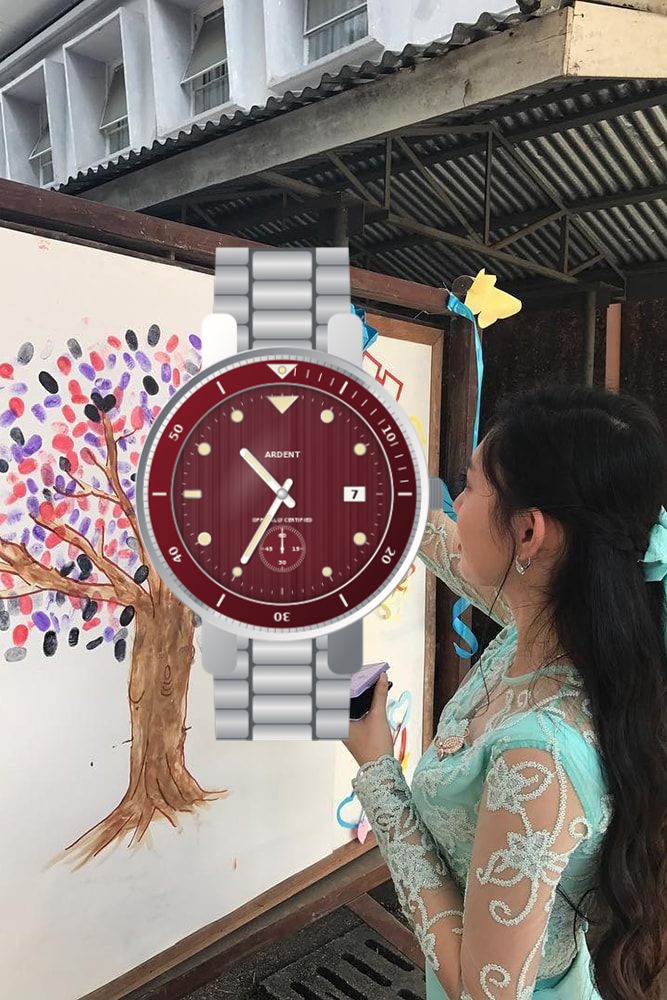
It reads **10:35**
